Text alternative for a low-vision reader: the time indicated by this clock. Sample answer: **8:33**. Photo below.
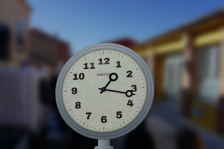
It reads **1:17**
